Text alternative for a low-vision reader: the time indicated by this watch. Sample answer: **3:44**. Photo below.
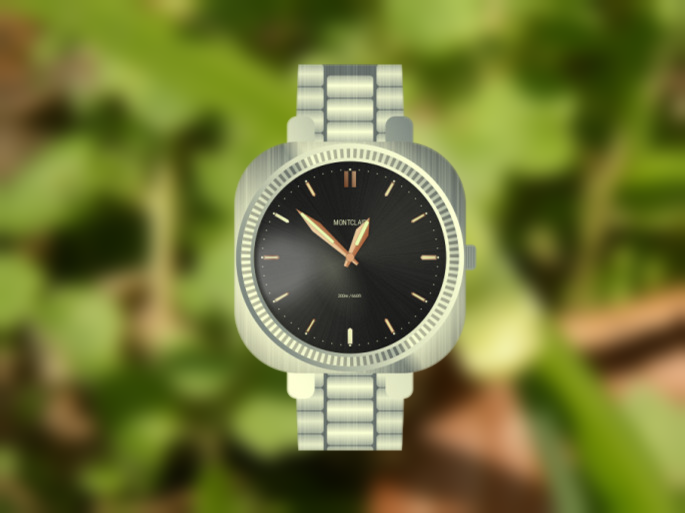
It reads **12:52**
